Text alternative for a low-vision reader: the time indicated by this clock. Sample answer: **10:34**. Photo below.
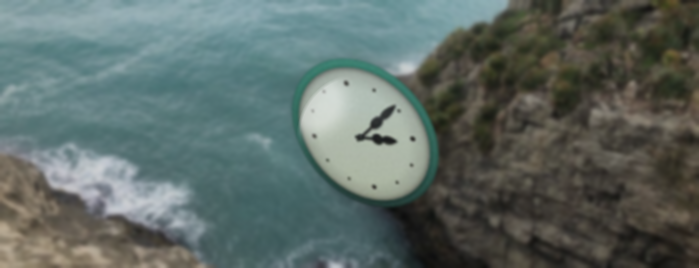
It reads **3:09**
